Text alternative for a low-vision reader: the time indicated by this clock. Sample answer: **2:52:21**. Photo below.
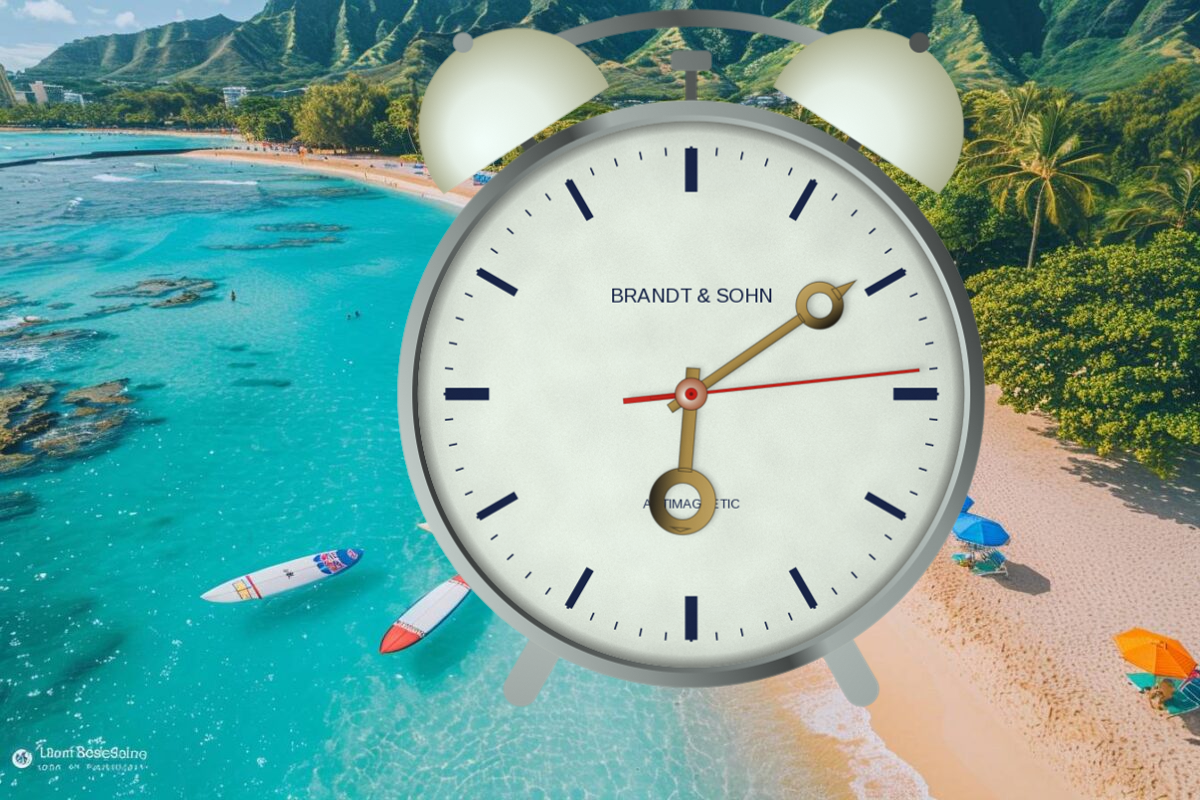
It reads **6:09:14**
